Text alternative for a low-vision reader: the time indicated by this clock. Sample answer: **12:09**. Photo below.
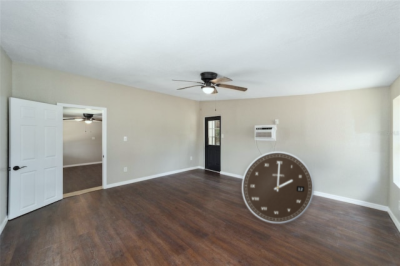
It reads **2:00**
